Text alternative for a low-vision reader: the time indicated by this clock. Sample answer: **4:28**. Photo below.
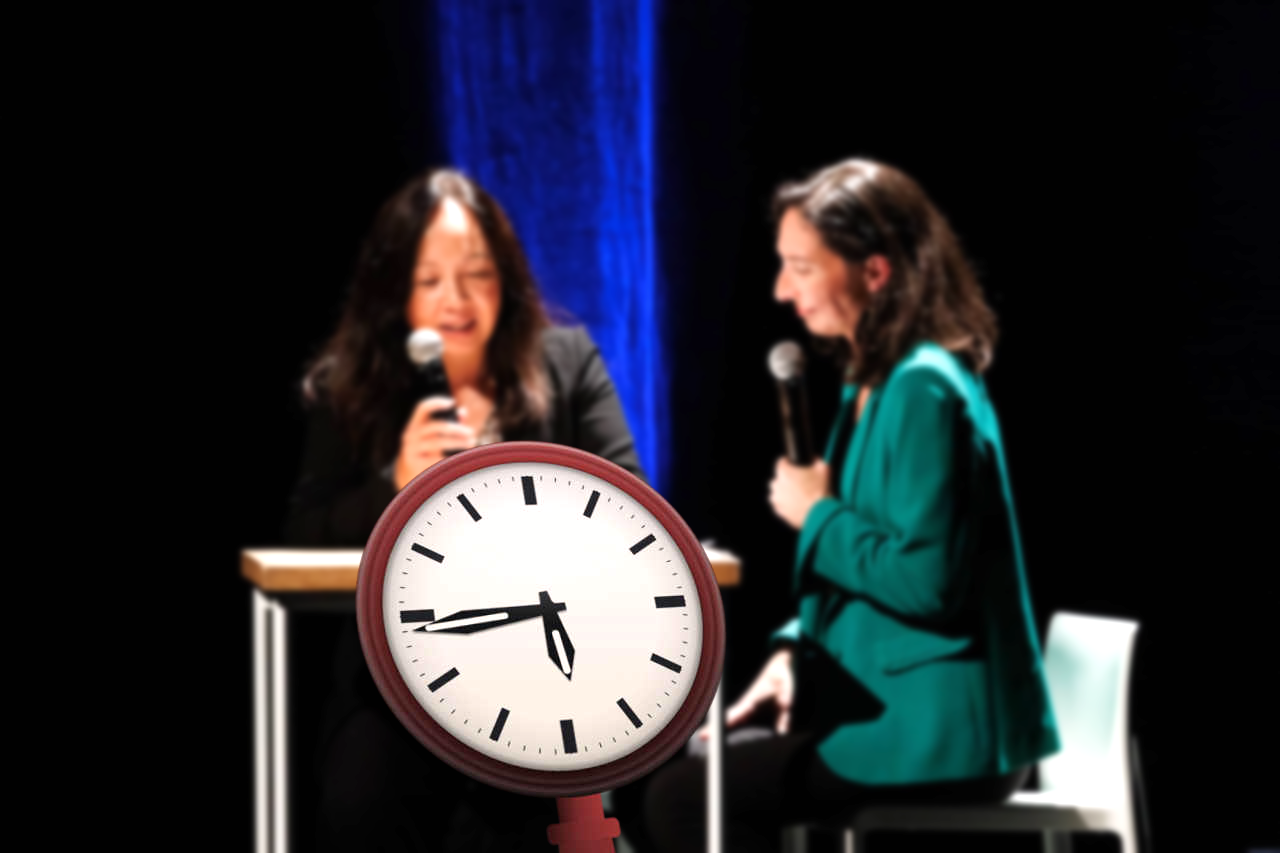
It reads **5:44**
